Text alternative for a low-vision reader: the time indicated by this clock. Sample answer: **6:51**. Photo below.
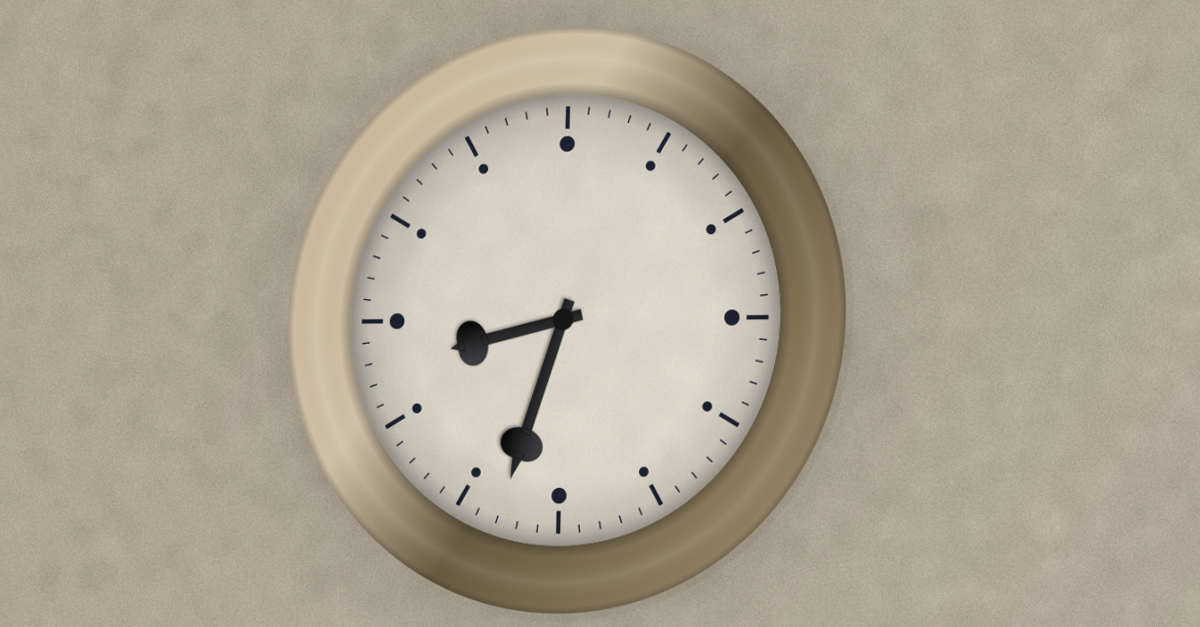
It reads **8:33**
